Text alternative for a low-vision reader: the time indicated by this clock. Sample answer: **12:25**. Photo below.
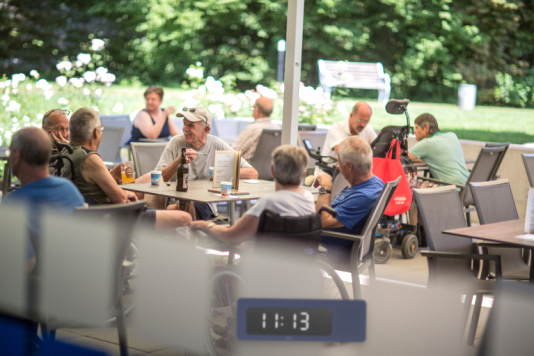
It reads **11:13**
